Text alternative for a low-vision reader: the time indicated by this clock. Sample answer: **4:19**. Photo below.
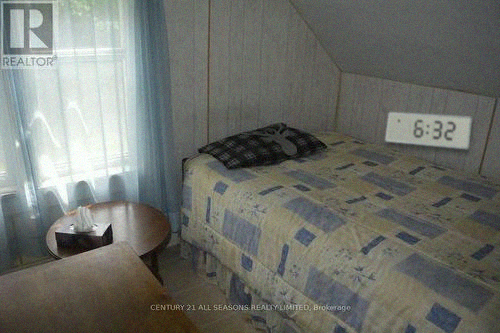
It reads **6:32**
